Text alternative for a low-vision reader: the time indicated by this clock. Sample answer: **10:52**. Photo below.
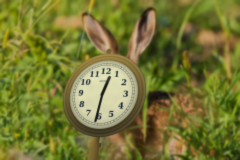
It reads **12:31**
